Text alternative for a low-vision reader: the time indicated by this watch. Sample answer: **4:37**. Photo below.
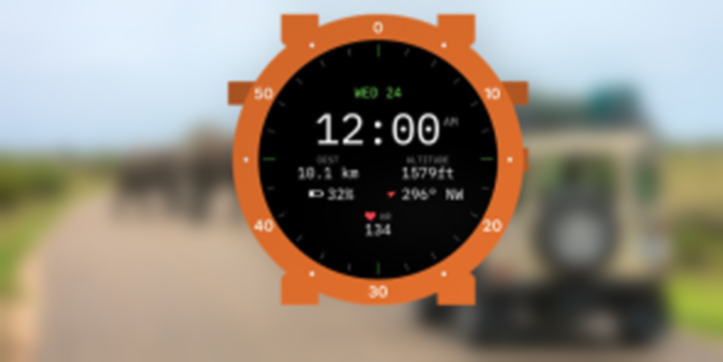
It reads **12:00**
